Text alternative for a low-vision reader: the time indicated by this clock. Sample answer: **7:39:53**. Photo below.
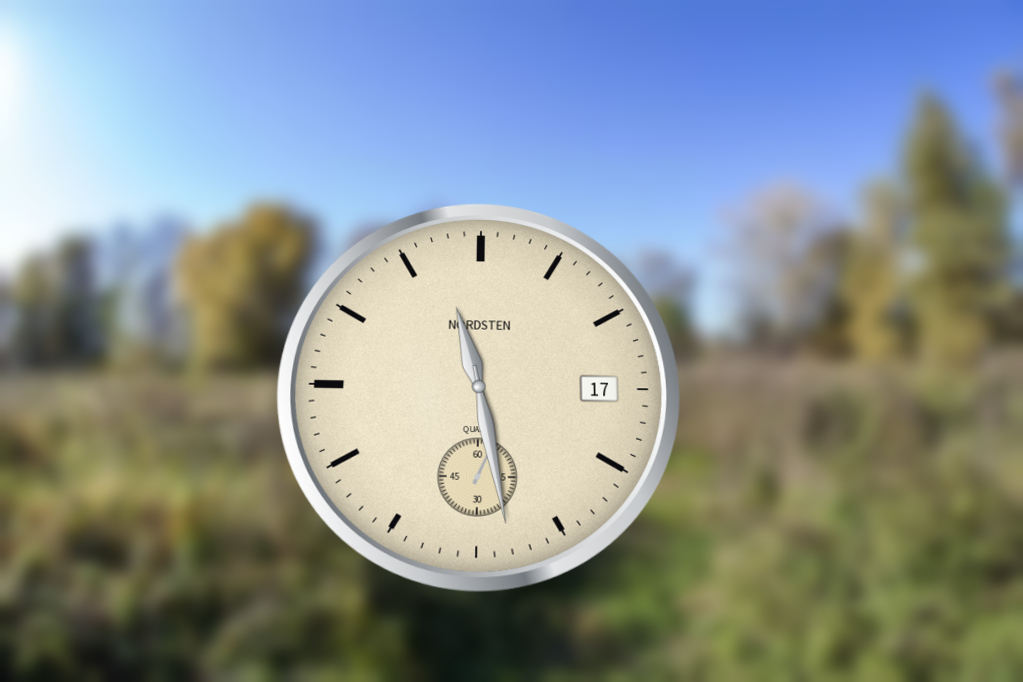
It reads **11:28:04**
